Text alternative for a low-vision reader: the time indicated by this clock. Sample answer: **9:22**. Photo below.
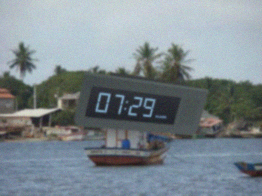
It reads **7:29**
